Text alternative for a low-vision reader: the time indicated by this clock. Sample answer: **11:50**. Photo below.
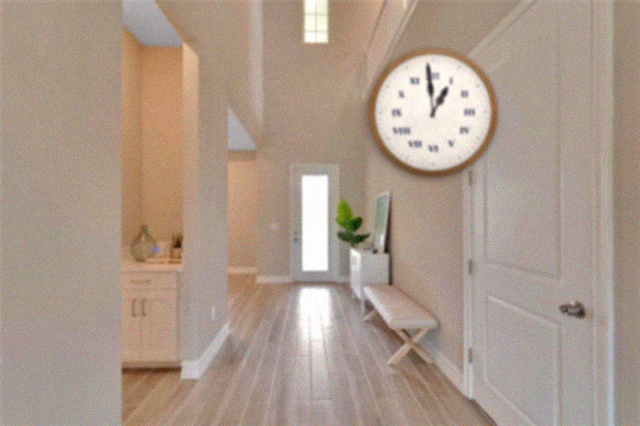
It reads **12:59**
